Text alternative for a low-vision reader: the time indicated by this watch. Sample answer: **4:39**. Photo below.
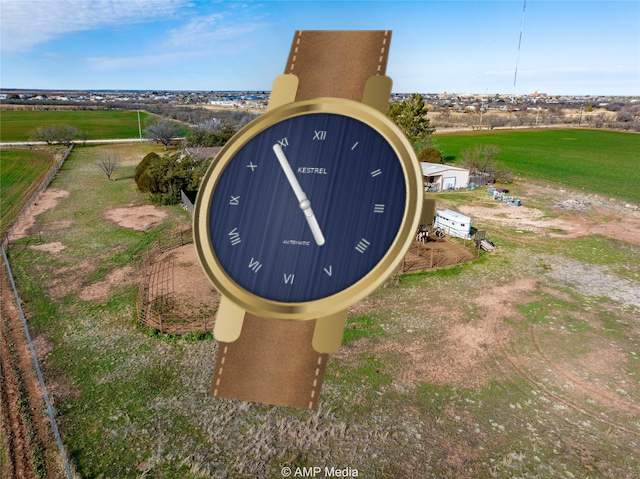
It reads **4:54**
